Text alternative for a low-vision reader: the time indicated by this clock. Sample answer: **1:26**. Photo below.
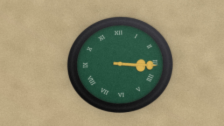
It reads **3:16**
